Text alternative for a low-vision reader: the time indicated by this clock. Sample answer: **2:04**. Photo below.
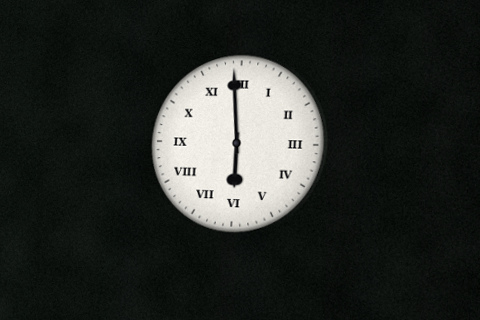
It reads **5:59**
